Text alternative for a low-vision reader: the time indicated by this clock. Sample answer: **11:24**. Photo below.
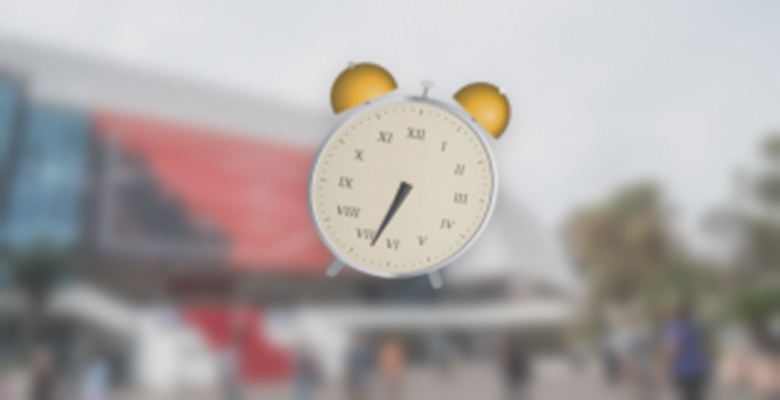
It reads **6:33**
